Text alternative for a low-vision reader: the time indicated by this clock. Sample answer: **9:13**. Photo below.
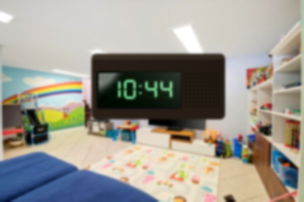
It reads **10:44**
